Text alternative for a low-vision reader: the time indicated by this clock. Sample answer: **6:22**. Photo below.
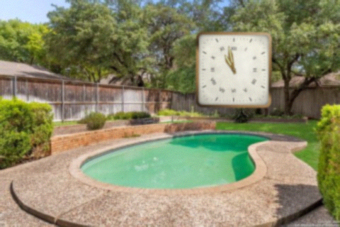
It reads **10:58**
